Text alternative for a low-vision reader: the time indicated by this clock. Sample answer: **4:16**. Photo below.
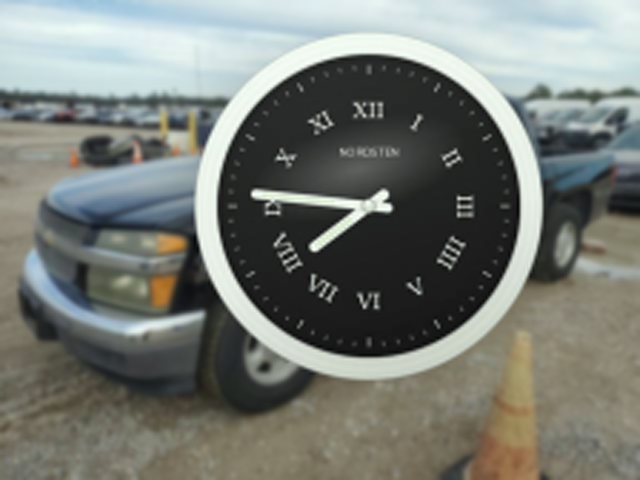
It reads **7:46**
